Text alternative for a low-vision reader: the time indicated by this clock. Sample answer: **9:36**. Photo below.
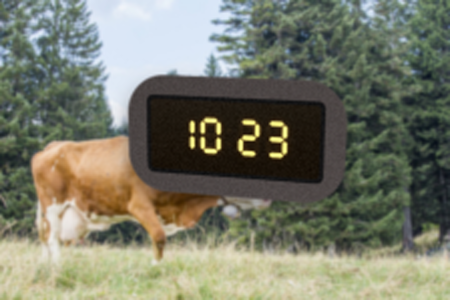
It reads **10:23**
